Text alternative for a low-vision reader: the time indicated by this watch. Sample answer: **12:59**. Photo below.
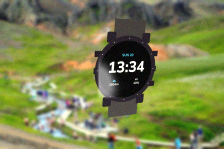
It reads **13:34**
